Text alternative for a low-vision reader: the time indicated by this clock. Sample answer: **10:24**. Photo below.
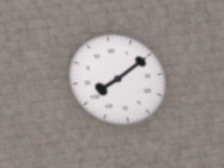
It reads **8:10**
